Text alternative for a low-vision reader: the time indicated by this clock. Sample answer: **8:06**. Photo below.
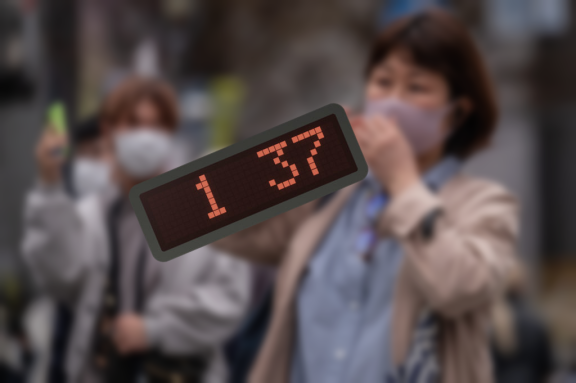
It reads **1:37**
